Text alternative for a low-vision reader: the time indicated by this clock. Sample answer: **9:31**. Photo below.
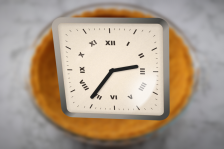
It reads **2:36**
